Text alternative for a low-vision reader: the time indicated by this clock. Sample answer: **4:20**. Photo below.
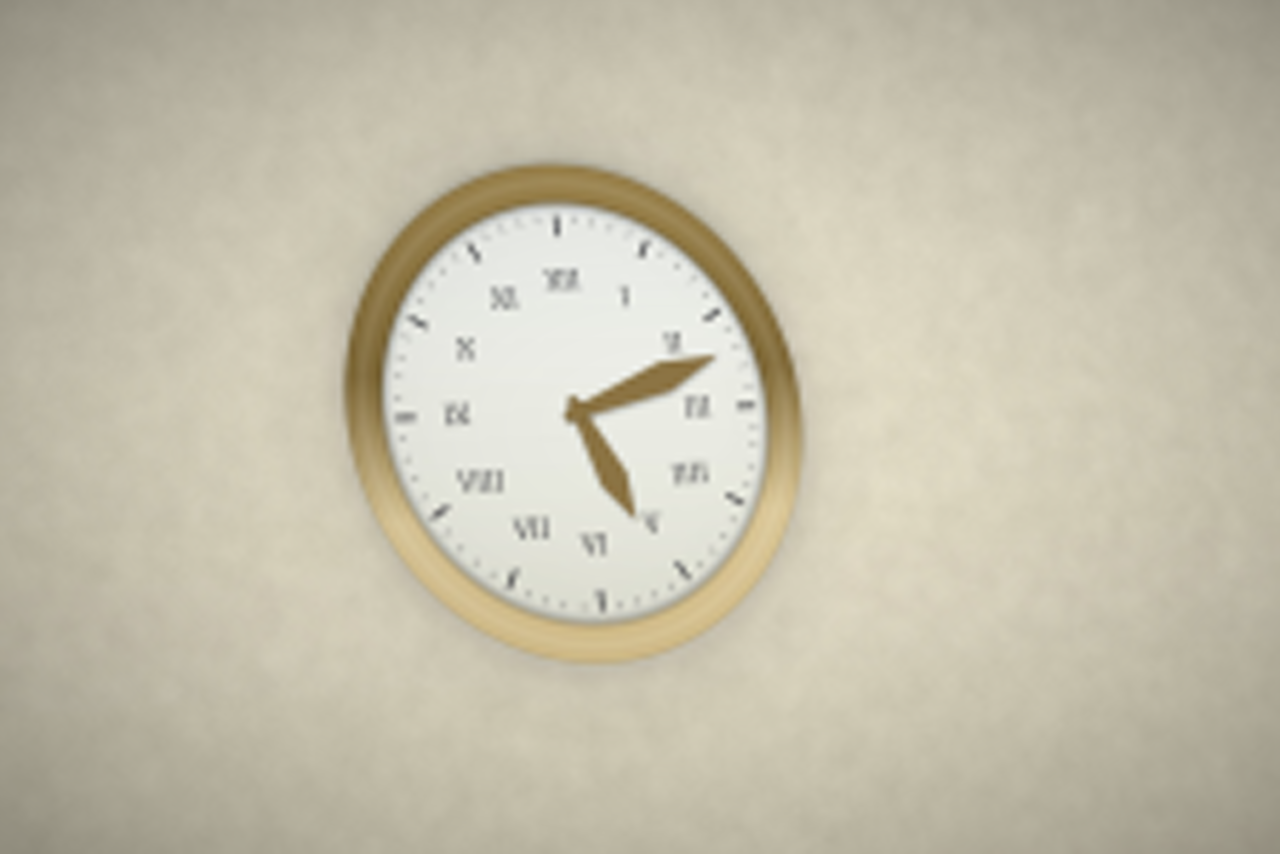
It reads **5:12**
